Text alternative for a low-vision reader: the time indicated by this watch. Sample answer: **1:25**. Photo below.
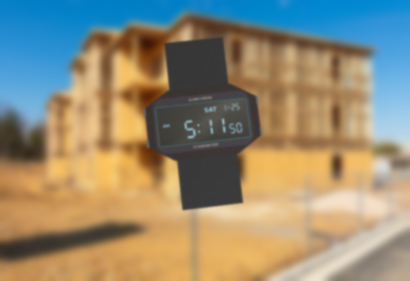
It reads **5:11**
